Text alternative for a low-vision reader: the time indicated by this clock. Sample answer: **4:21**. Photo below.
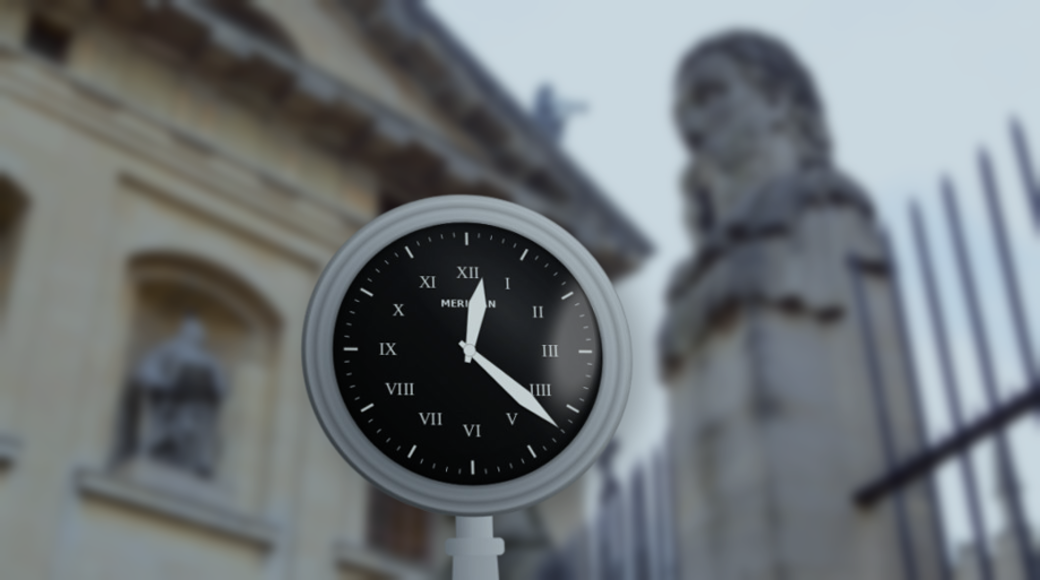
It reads **12:22**
